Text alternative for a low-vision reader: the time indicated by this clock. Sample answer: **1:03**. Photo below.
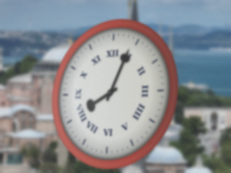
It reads **8:04**
